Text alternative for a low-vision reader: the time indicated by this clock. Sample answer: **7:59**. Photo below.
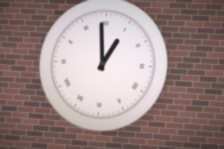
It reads **12:59**
